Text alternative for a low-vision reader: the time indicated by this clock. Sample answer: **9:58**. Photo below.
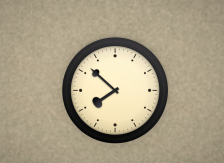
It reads **7:52**
